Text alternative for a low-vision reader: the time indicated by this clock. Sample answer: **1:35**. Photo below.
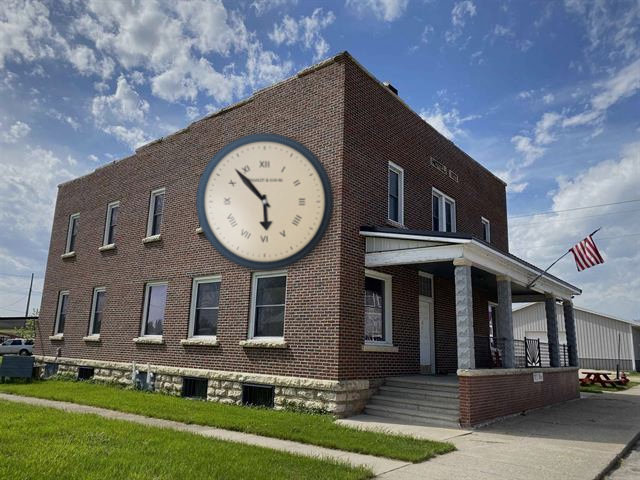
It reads **5:53**
